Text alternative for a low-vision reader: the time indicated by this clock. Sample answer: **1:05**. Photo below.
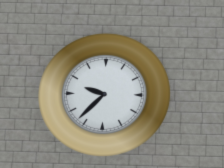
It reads **9:37**
